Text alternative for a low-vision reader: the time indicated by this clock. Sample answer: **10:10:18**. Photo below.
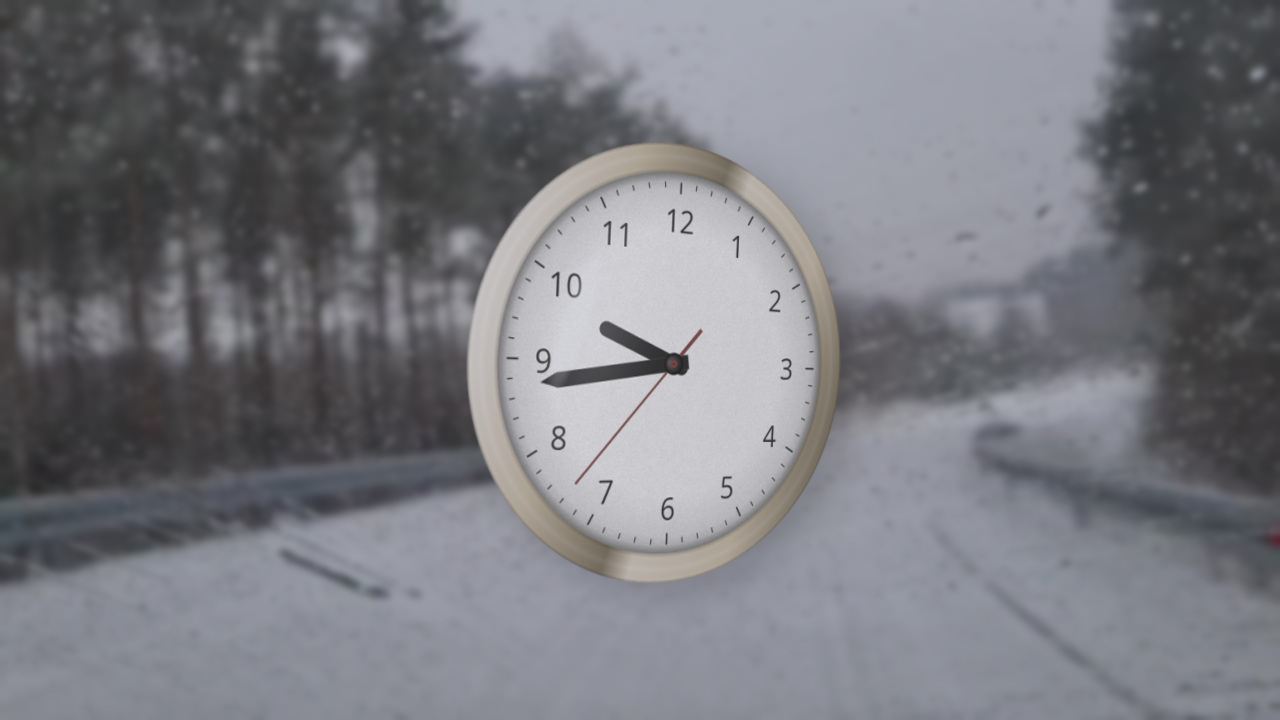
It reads **9:43:37**
